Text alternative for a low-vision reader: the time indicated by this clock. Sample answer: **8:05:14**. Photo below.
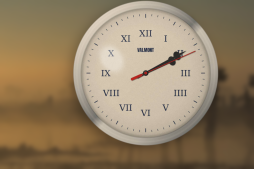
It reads **2:10:11**
